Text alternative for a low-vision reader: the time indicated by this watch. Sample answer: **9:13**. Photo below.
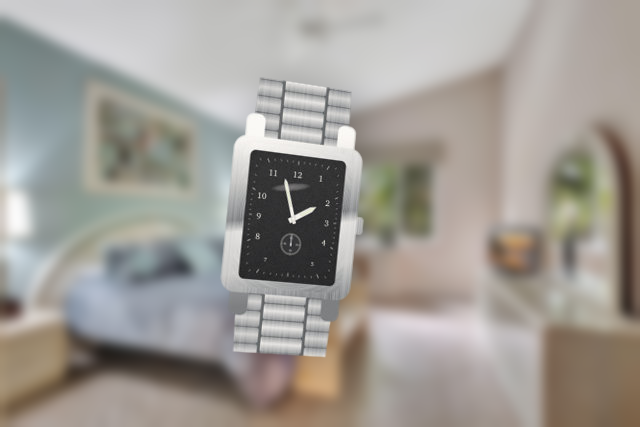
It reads **1:57**
